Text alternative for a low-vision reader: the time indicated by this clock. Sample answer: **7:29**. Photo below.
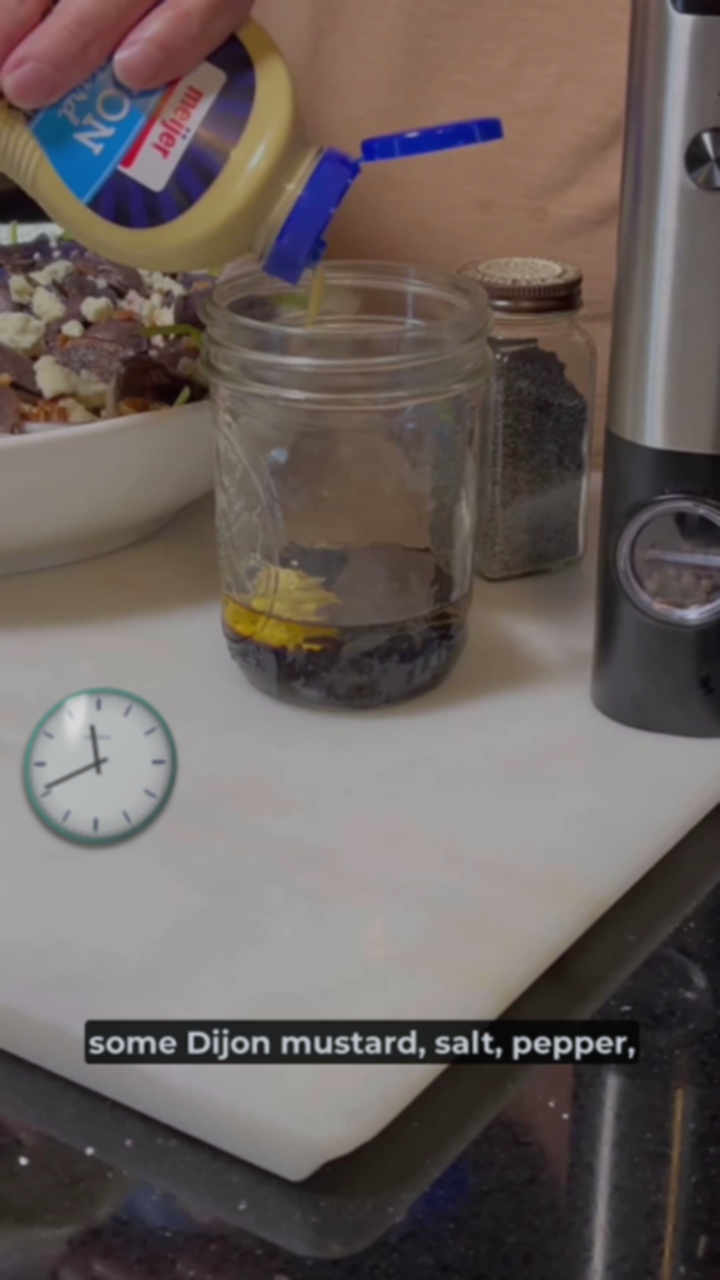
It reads **11:41**
